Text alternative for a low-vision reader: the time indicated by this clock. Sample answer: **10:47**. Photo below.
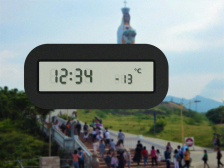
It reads **12:34**
